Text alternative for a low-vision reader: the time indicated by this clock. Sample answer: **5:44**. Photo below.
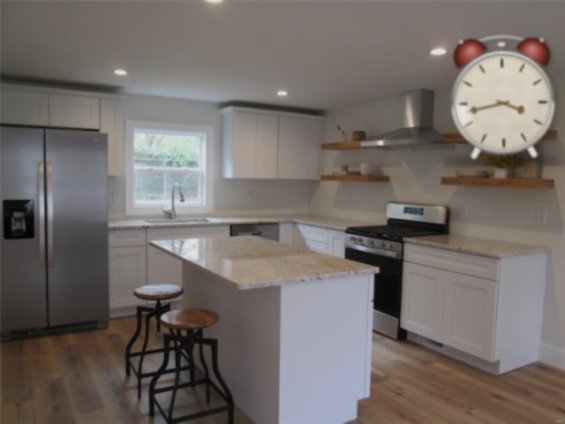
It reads **3:43**
